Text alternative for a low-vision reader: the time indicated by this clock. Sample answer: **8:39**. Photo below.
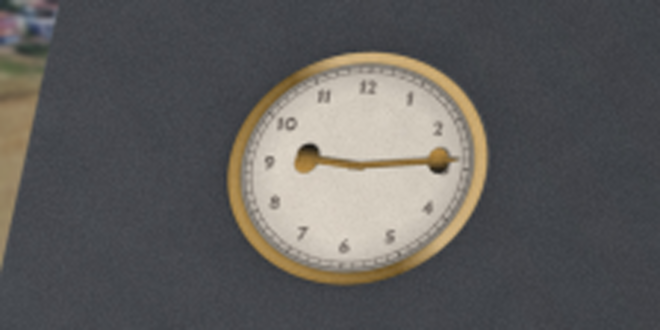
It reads **9:14**
